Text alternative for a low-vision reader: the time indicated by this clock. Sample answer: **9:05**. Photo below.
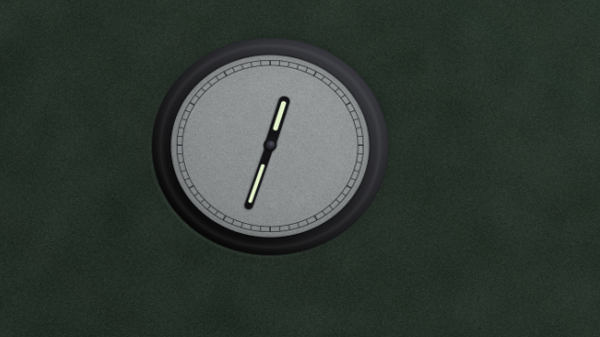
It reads **12:33**
